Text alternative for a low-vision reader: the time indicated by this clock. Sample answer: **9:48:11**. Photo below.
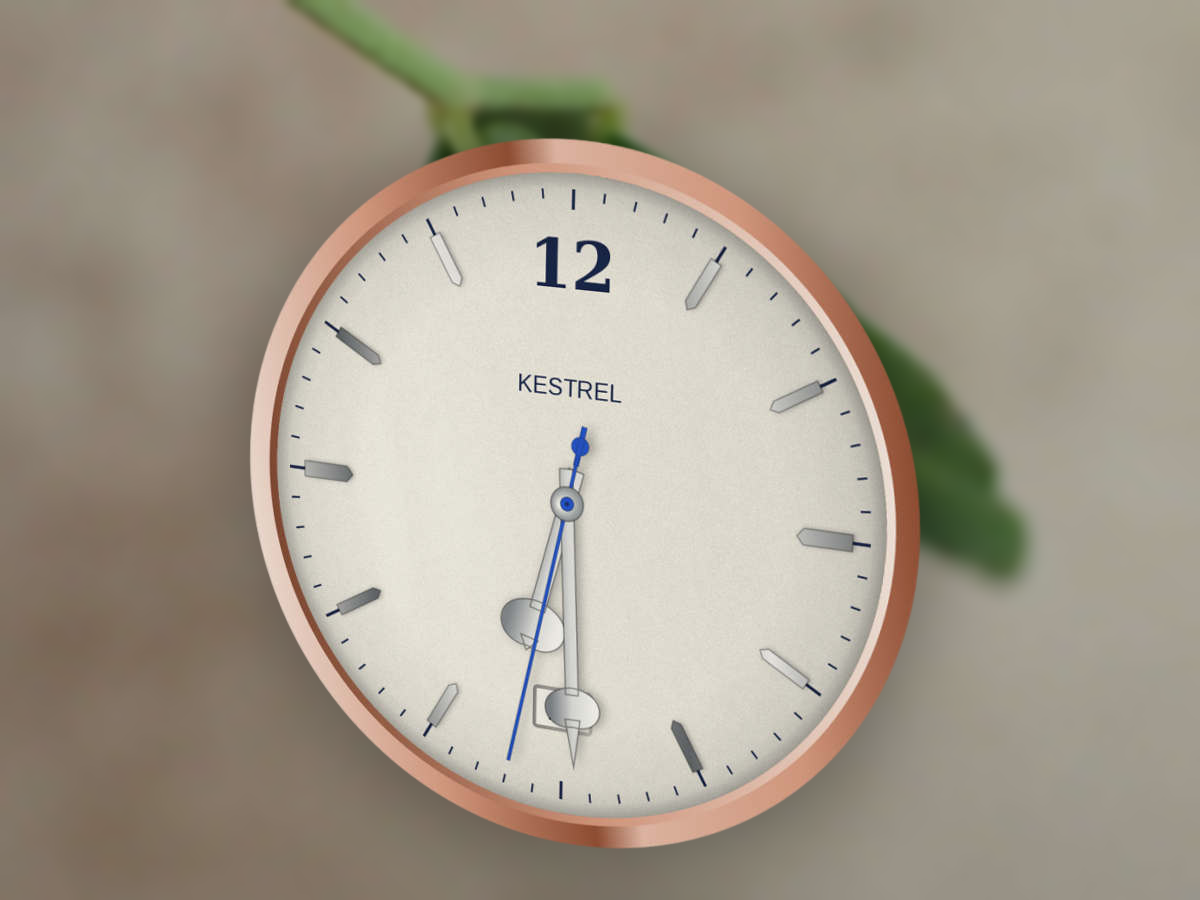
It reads **6:29:32**
